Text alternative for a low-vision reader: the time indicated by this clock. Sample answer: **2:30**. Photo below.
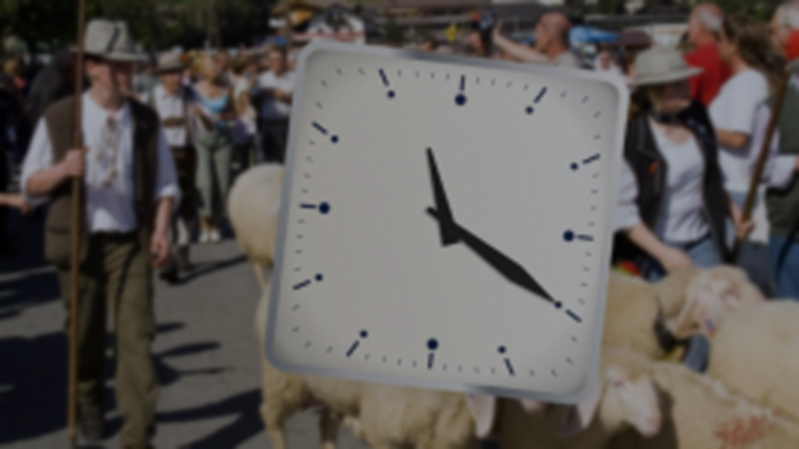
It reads **11:20**
